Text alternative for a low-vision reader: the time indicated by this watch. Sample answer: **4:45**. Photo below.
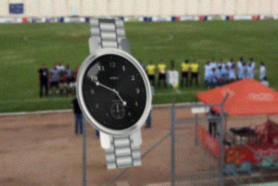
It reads **4:49**
